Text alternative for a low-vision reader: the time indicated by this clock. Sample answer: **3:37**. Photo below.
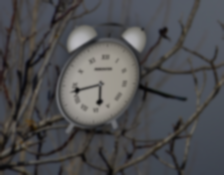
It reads **5:43**
